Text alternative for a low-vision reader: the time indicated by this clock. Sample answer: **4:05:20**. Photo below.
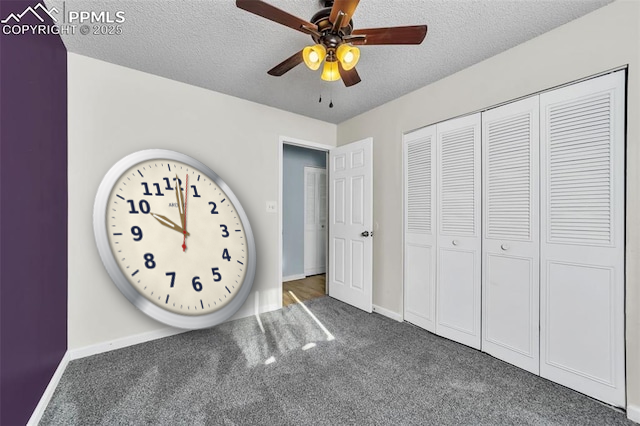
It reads **10:01:03**
